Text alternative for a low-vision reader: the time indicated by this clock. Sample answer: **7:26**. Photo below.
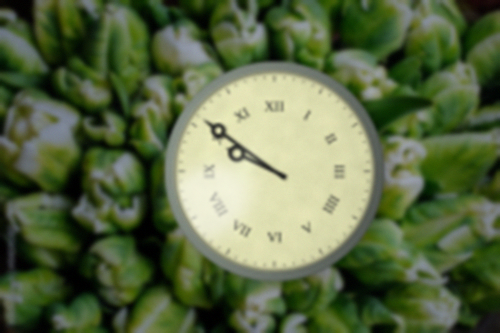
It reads **9:51**
